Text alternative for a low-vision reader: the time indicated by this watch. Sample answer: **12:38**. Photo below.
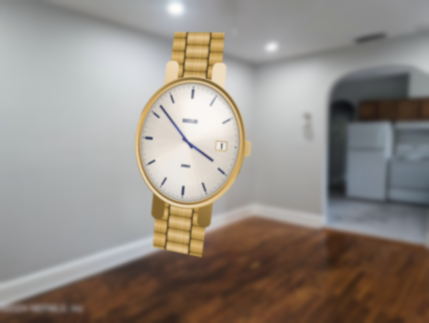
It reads **3:52**
